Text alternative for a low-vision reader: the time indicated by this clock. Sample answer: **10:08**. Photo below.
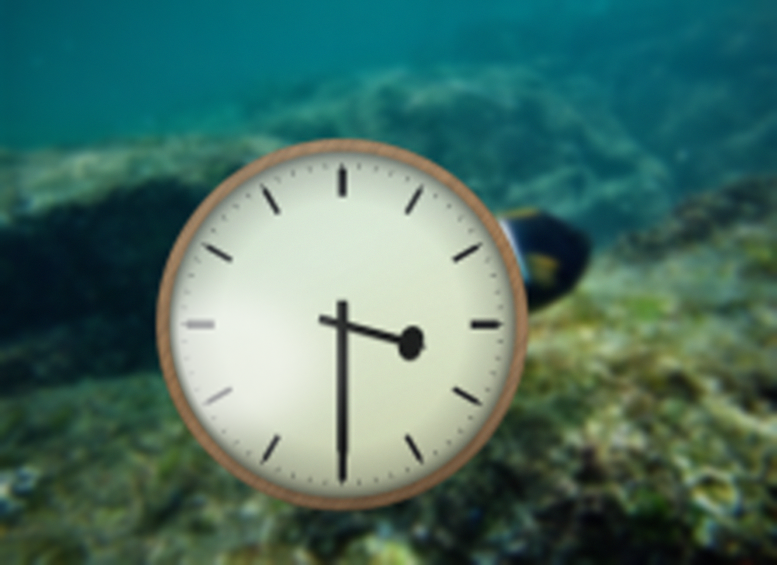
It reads **3:30**
